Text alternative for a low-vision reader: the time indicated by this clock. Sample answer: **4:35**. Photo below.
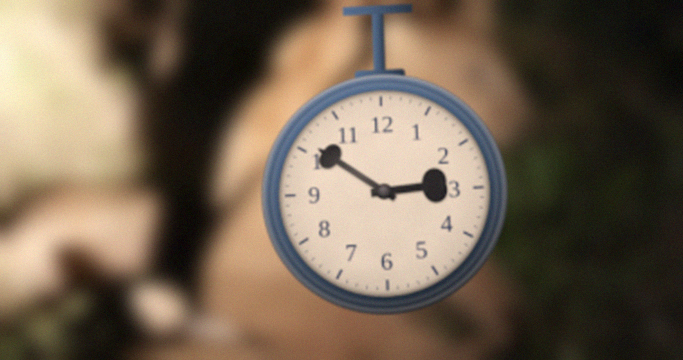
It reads **2:51**
